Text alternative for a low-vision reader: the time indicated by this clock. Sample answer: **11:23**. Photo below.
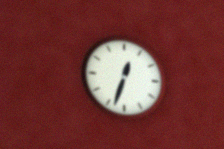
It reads **12:33**
